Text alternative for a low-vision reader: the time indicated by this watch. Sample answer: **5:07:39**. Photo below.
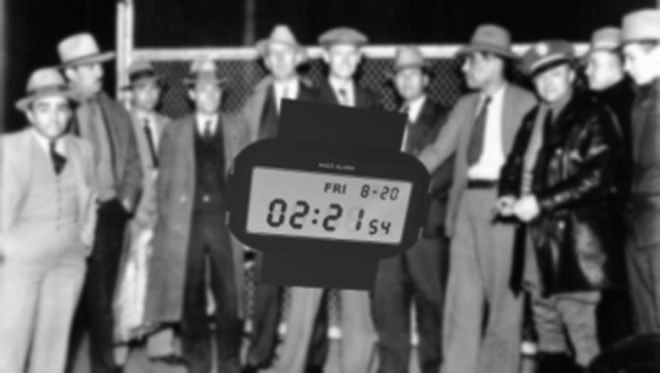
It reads **2:21:54**
